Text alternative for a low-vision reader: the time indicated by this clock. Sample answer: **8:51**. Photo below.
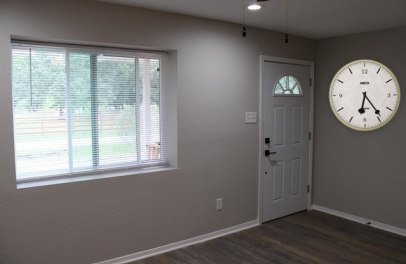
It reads **6:24**
